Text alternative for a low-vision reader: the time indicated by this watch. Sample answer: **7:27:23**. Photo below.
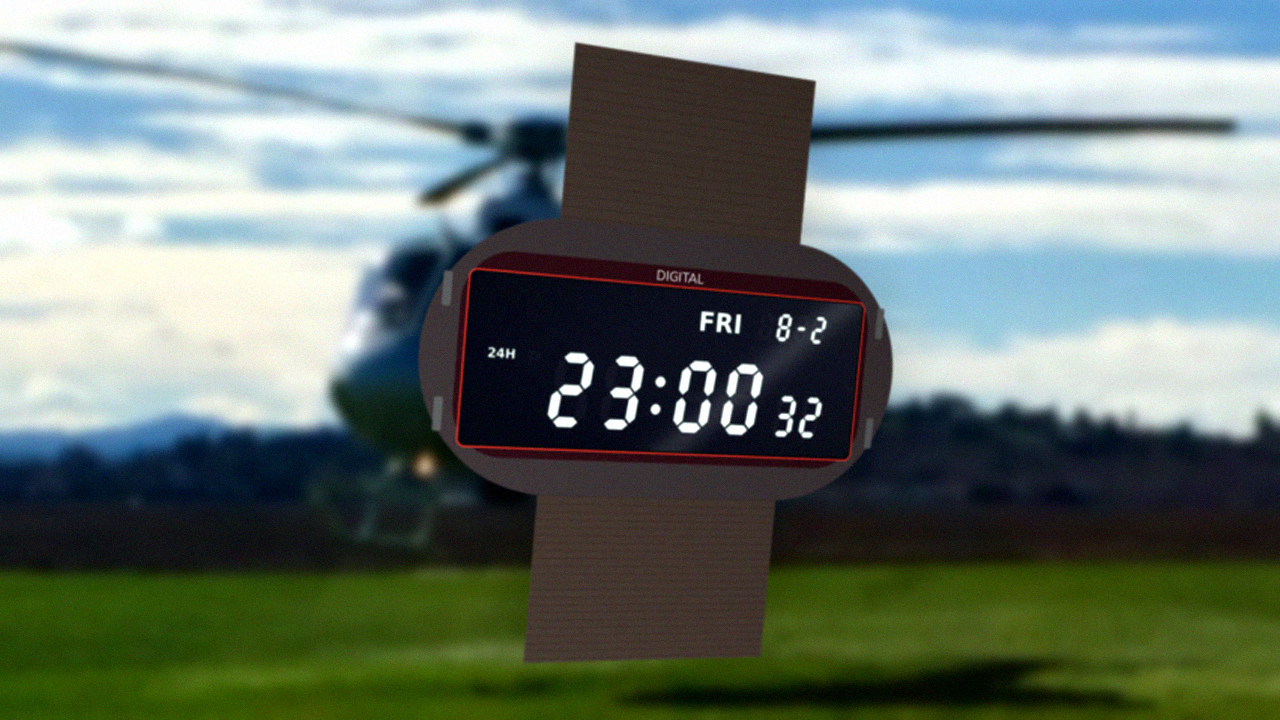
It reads **23:00:32**
